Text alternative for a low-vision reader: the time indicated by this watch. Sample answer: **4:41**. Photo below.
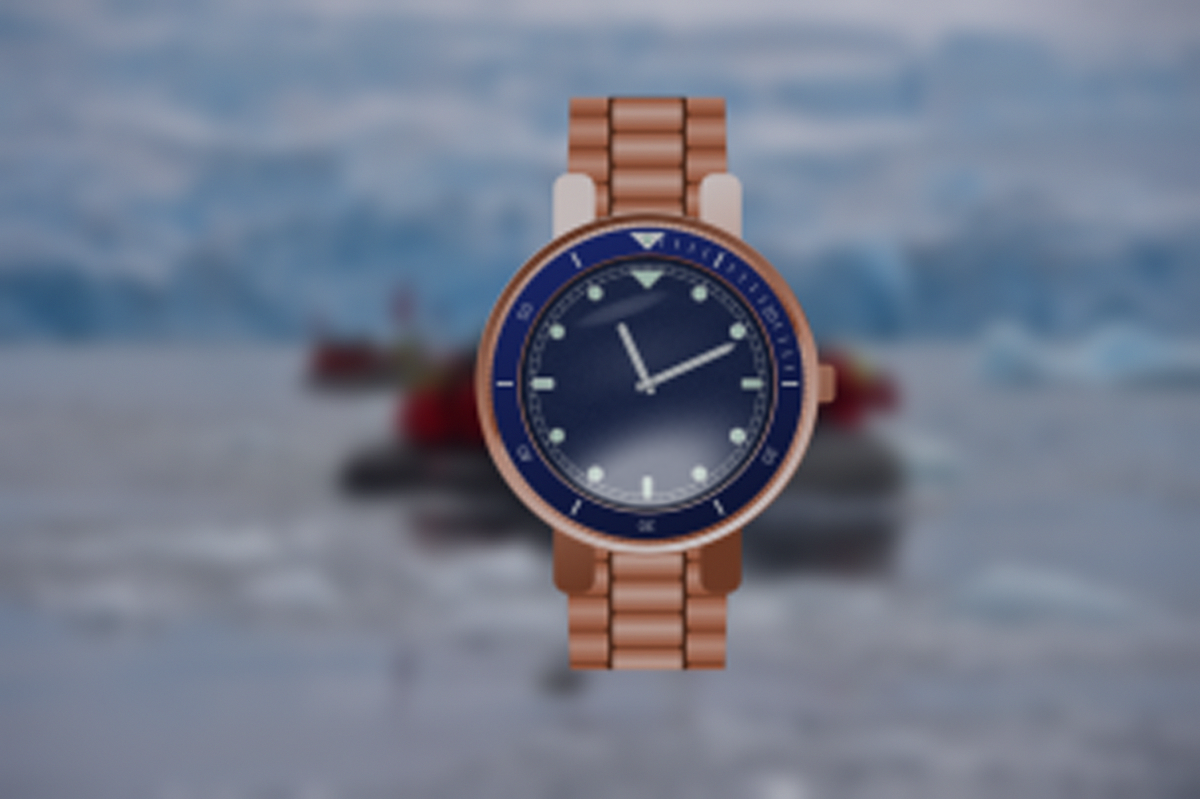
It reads **11:11**
